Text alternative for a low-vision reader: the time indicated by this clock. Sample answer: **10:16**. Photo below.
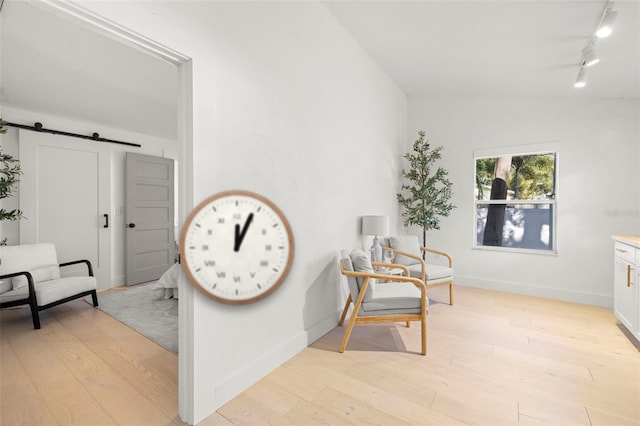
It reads **12:04**
